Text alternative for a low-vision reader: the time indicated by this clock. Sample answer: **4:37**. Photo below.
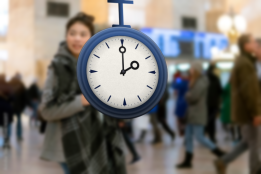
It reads **2:00**
